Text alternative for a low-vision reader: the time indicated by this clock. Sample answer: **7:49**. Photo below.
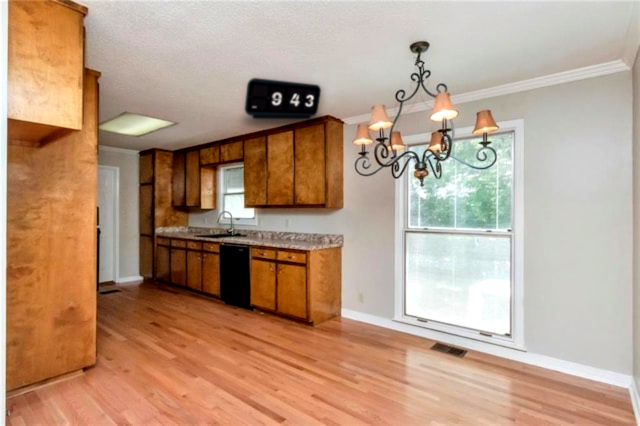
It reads **9:43**
